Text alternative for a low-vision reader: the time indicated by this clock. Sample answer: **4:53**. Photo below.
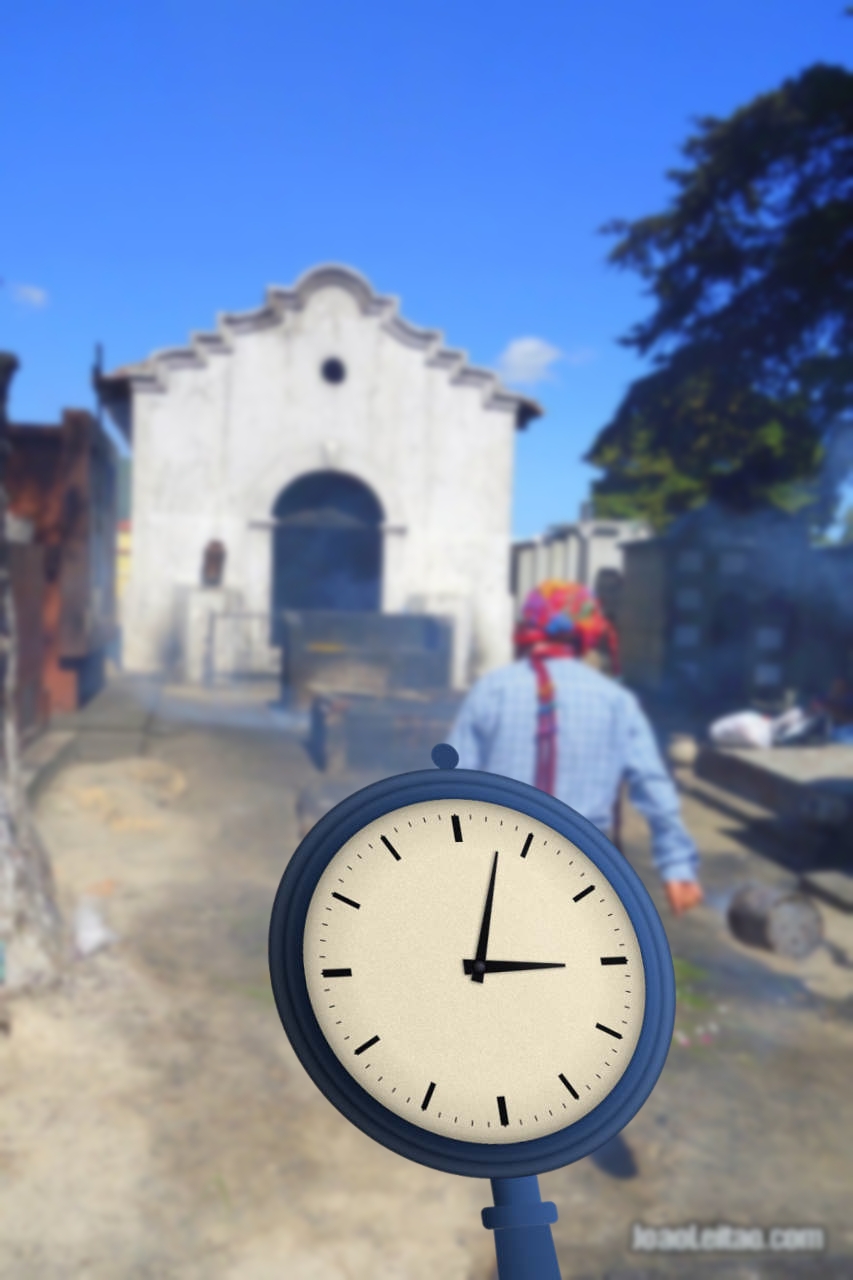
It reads **3:03**
